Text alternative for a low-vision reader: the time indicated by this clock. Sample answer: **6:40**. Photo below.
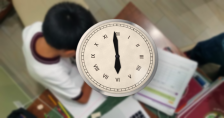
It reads **5:59**
